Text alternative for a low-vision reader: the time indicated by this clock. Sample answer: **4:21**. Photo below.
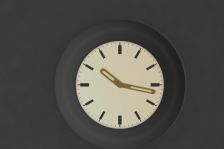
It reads **10:17**
